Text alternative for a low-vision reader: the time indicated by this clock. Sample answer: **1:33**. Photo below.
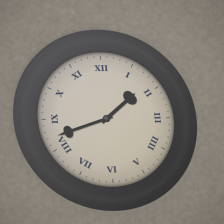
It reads **1:42**
